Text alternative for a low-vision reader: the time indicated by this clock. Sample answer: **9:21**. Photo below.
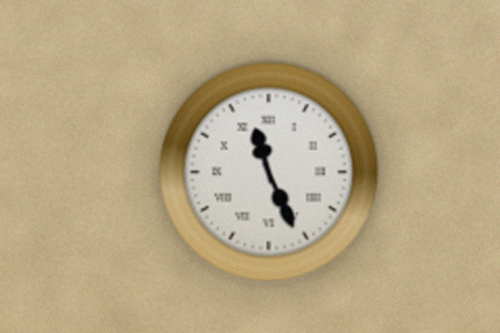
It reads **11:26**
